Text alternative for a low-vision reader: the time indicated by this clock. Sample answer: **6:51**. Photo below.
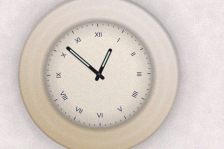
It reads **12:52**
